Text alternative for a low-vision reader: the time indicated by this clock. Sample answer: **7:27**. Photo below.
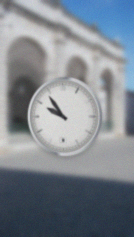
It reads **9:54**
